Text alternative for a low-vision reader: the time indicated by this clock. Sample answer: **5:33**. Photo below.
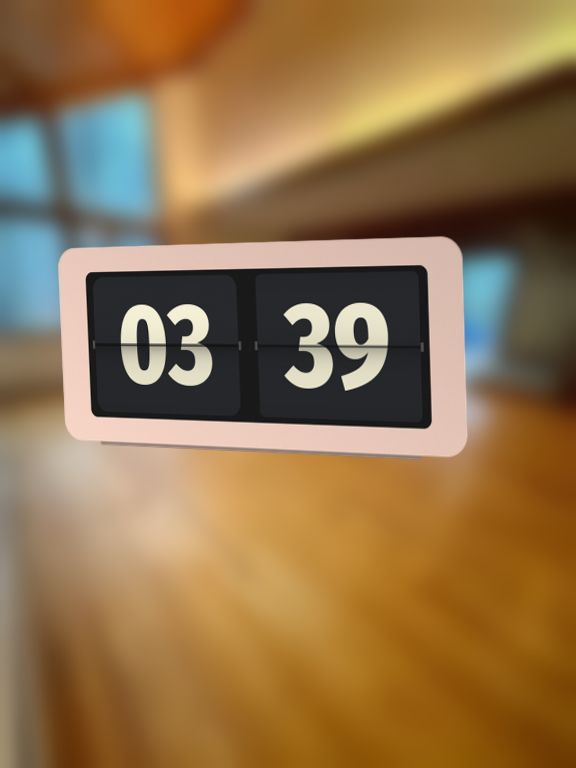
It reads **3:39**
